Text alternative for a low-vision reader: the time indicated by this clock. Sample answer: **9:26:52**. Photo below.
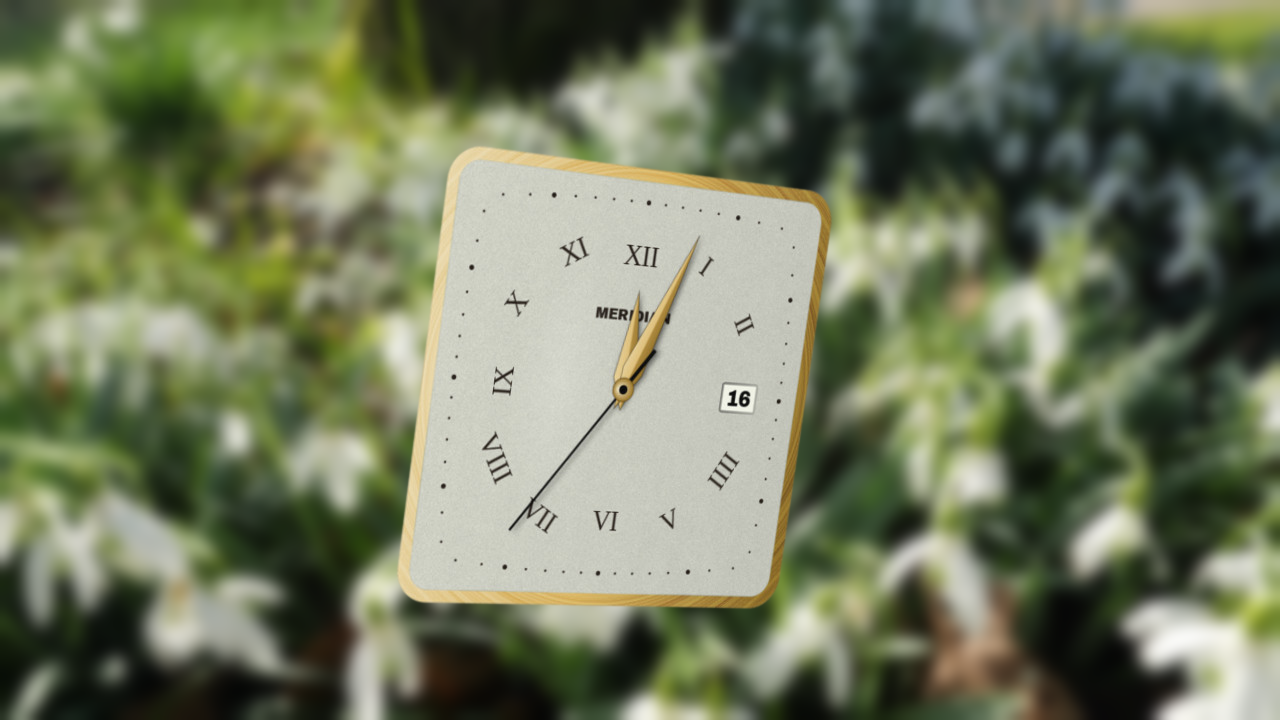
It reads **12:03:36**
